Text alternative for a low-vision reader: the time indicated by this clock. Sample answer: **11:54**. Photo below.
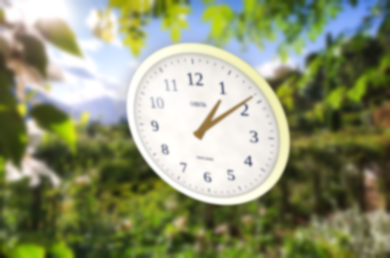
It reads **1:09**
